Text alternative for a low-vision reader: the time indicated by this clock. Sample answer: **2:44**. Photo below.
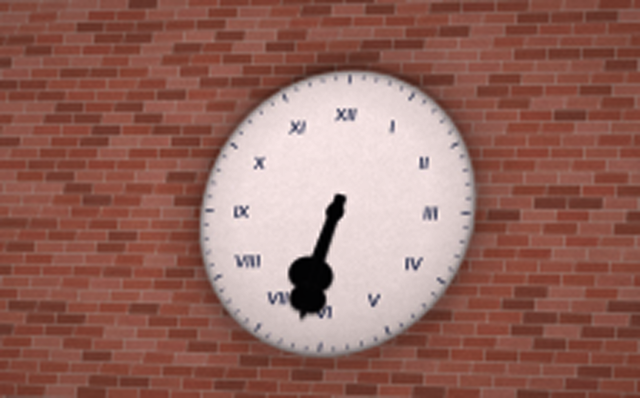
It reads **6:32**
